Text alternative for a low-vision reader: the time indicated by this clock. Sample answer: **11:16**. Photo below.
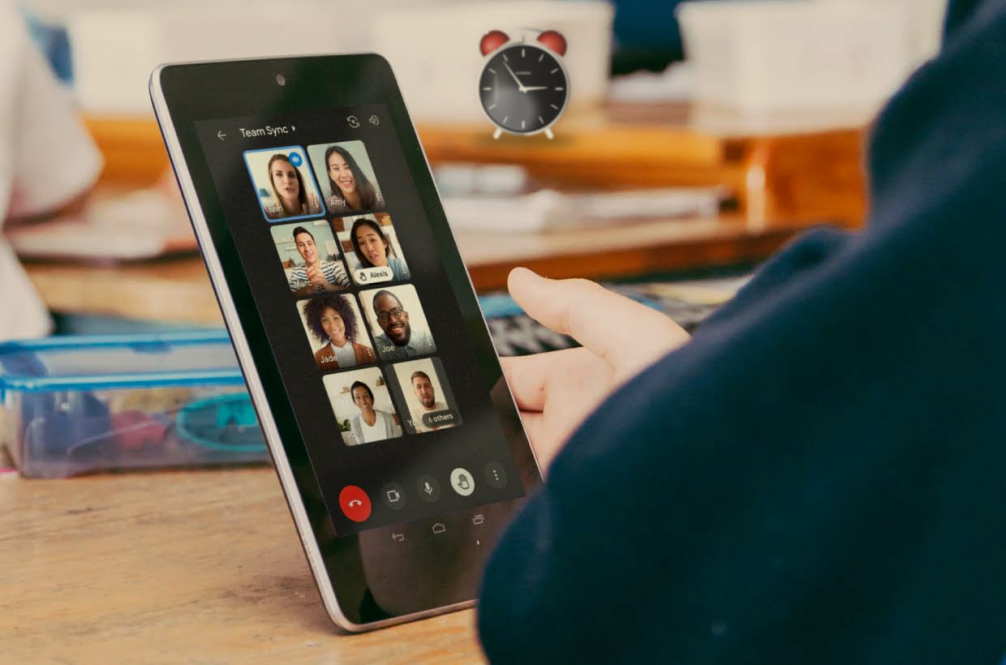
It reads **2:54**
